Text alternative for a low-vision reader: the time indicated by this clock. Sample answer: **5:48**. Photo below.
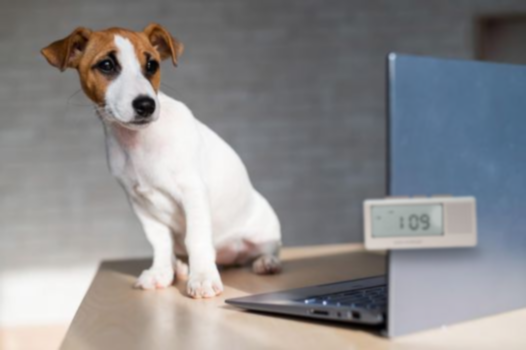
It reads **1:09**
